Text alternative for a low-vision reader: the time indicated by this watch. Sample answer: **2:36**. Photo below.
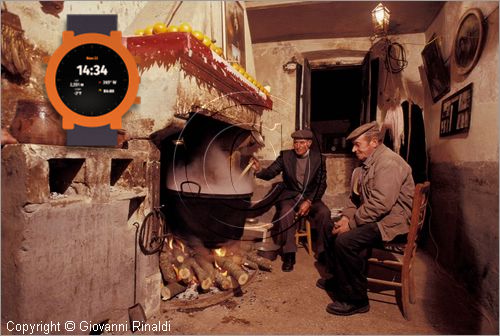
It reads **14:34**
